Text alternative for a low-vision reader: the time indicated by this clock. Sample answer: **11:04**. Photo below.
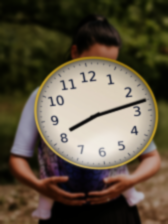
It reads **8:13**
